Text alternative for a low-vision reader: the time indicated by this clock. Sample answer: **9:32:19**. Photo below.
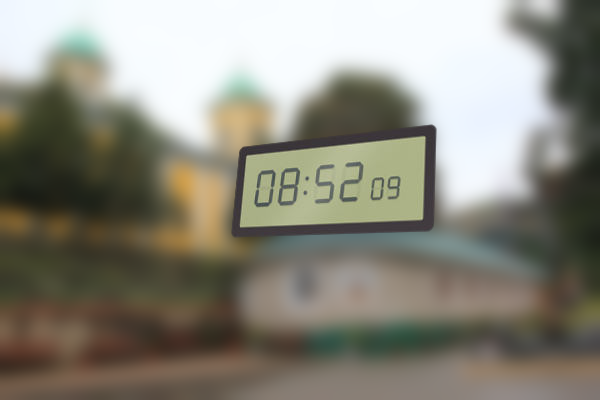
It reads **8:52:09**
